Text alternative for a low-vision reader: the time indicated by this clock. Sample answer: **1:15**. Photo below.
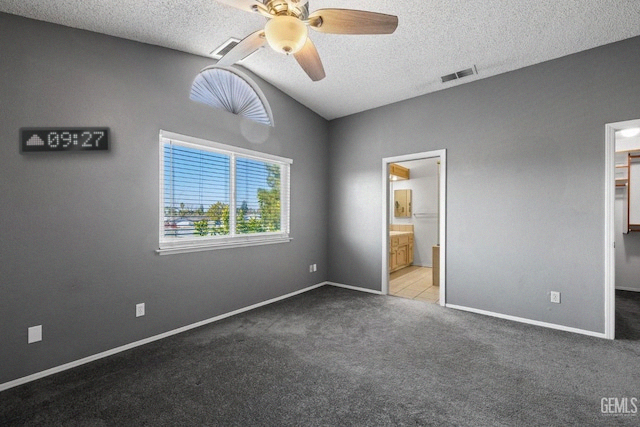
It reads **9:27**
